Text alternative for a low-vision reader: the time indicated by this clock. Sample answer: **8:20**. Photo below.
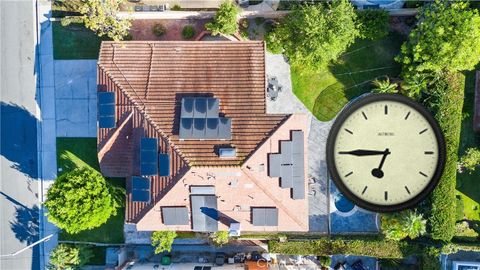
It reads **6:45**
